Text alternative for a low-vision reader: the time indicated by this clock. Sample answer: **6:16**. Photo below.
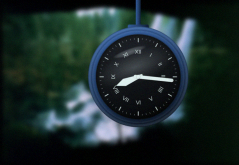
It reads **8:16**
